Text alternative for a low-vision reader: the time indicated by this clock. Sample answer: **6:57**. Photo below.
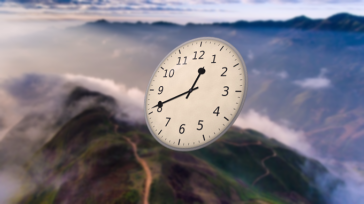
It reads **12:41**
